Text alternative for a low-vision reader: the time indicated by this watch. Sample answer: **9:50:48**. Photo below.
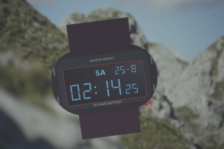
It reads **2:14:25**
